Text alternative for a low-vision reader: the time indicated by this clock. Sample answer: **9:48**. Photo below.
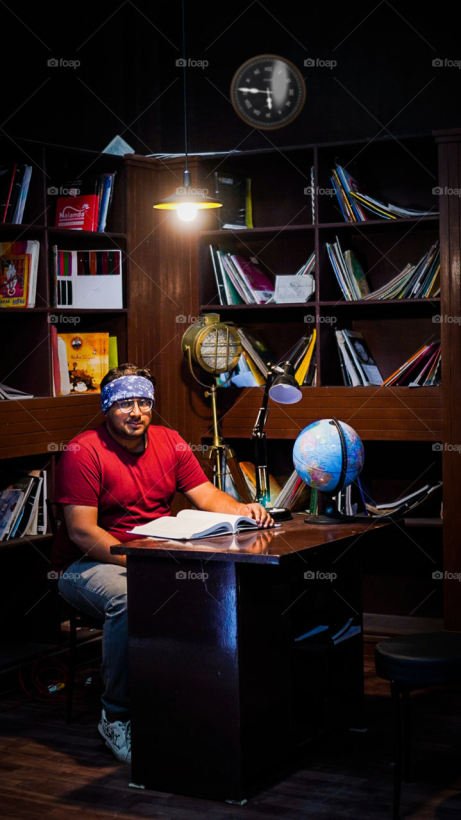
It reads **5:46**
